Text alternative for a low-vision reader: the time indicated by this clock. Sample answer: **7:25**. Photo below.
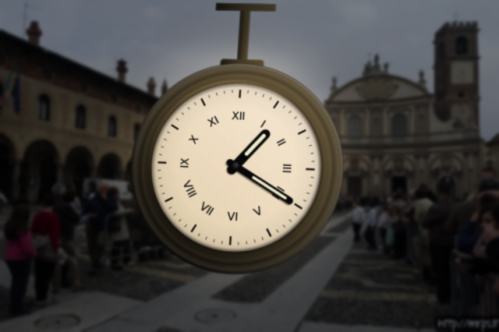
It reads **1:20**
